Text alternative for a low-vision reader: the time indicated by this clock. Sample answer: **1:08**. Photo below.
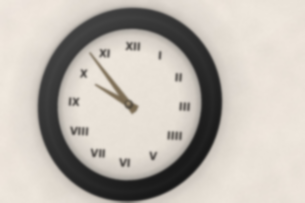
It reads **9:53**
